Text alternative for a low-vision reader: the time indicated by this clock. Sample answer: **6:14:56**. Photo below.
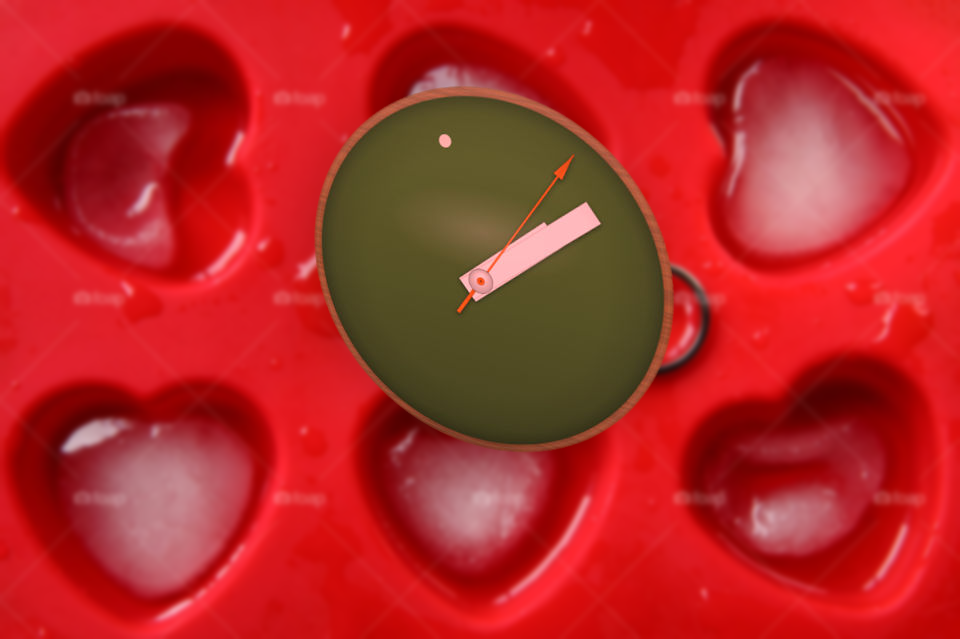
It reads **2:11:08**
